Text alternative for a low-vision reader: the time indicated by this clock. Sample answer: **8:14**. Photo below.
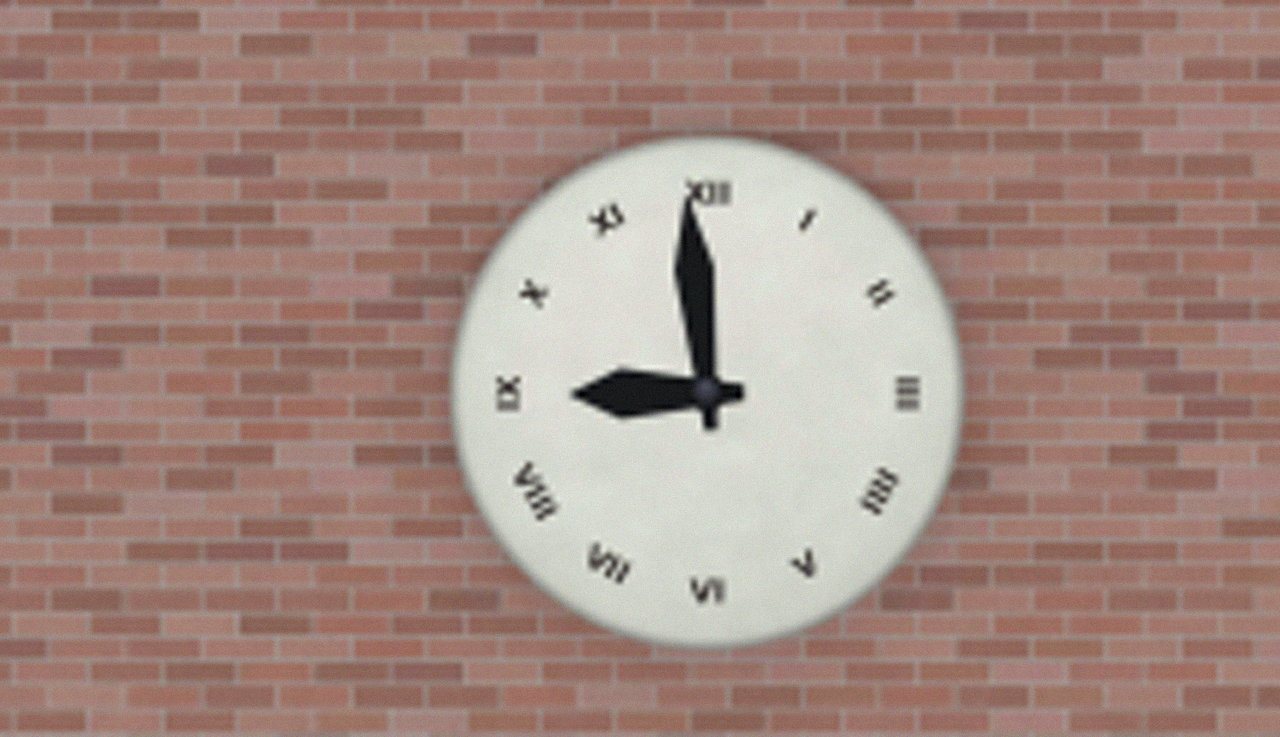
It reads **8:59**
